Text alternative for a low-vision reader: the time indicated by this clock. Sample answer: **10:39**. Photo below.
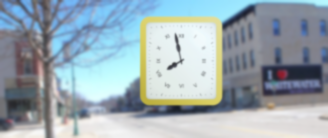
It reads **7:58**
